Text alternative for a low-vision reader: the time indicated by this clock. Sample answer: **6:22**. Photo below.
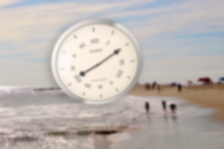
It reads **8:10**
